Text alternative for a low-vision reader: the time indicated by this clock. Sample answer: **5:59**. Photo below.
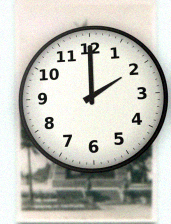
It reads **2:00**
